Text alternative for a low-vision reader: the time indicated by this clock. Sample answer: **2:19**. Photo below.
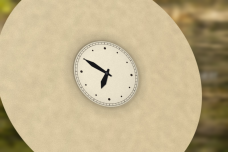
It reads **6:50**
